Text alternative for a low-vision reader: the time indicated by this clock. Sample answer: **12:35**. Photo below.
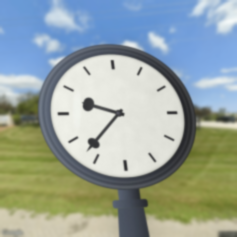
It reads **9:37**
